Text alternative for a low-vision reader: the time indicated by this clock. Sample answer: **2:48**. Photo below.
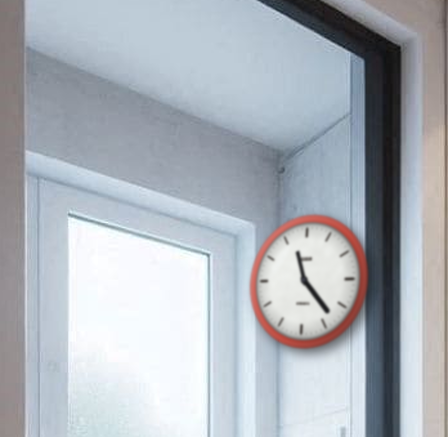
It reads **11:23**
